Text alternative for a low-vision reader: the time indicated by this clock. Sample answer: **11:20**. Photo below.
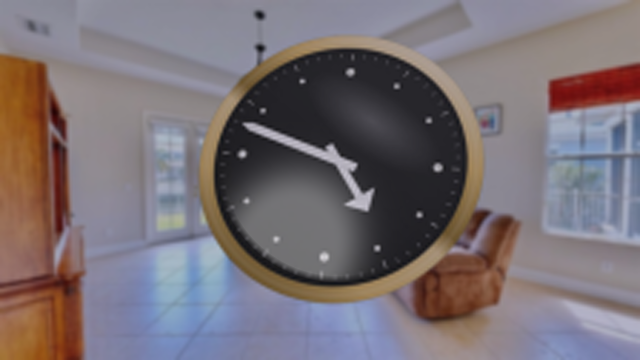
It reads **4:48**
